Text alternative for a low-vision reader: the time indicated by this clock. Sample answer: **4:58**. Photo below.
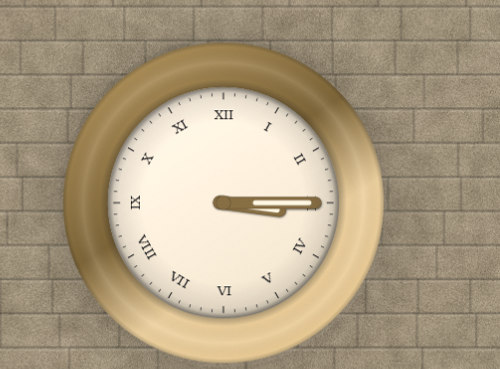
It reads **3:15**
